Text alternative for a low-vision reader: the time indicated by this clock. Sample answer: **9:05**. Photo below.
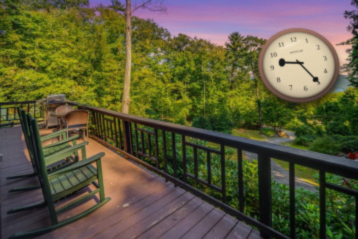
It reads **9:25**
